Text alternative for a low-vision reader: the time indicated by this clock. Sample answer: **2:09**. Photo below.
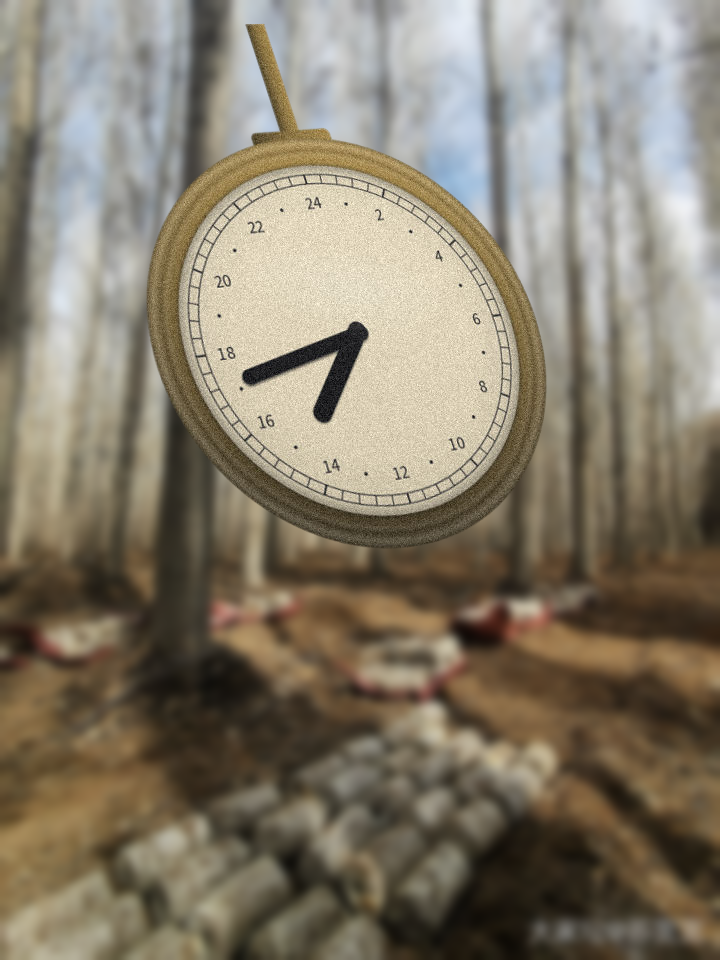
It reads **14:43**
